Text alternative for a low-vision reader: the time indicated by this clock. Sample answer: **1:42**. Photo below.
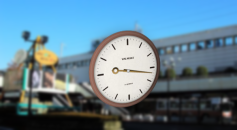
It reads **9:17**
